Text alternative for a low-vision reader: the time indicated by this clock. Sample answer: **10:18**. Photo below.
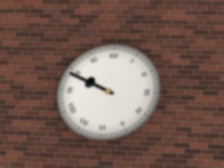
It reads **9:49**
